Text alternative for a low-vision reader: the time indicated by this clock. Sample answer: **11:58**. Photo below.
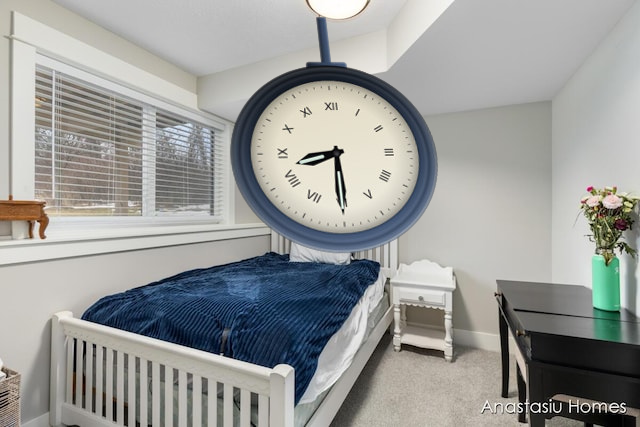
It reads **8:30**
